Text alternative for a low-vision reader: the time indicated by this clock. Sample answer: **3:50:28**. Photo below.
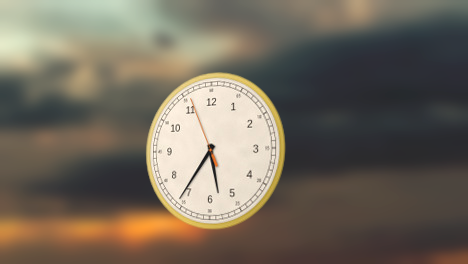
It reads **5:35:56**
